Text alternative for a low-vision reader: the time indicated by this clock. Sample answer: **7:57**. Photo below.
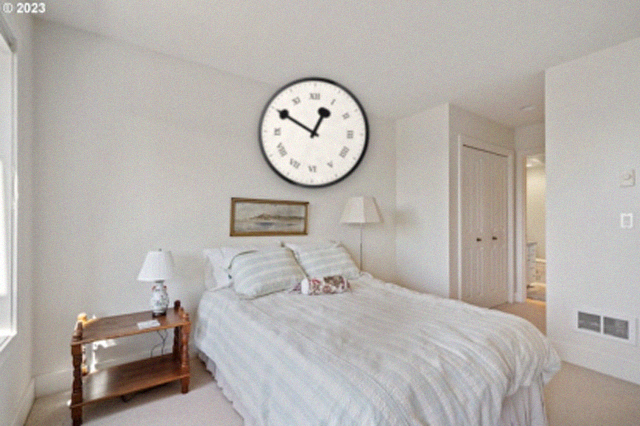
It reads **12:50**
